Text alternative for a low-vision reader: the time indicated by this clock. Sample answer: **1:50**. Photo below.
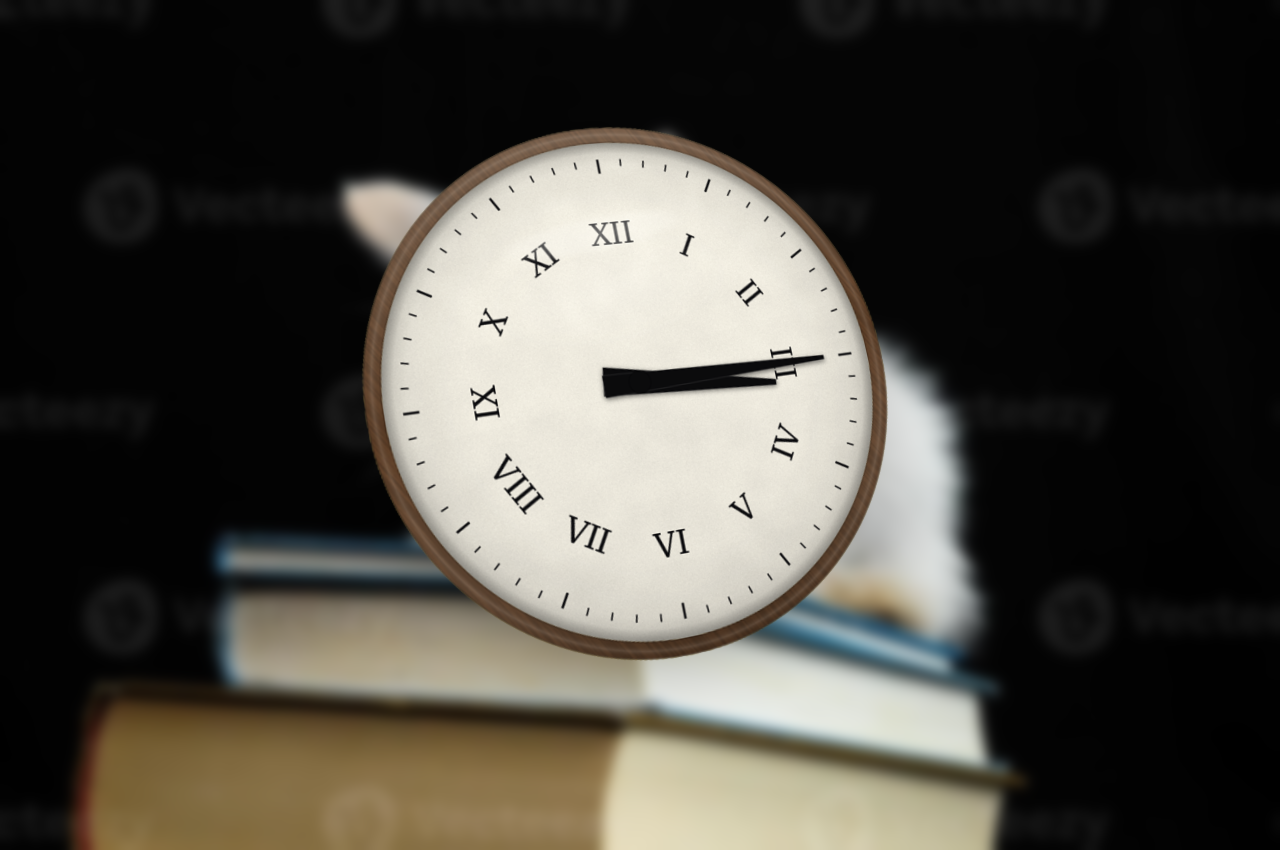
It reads **3:15**
